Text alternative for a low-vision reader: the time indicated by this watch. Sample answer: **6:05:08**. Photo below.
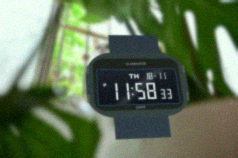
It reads **11:58:33**
